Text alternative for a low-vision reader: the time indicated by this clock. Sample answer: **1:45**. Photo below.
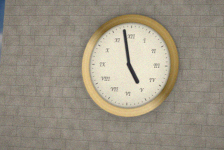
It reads **4:58**
